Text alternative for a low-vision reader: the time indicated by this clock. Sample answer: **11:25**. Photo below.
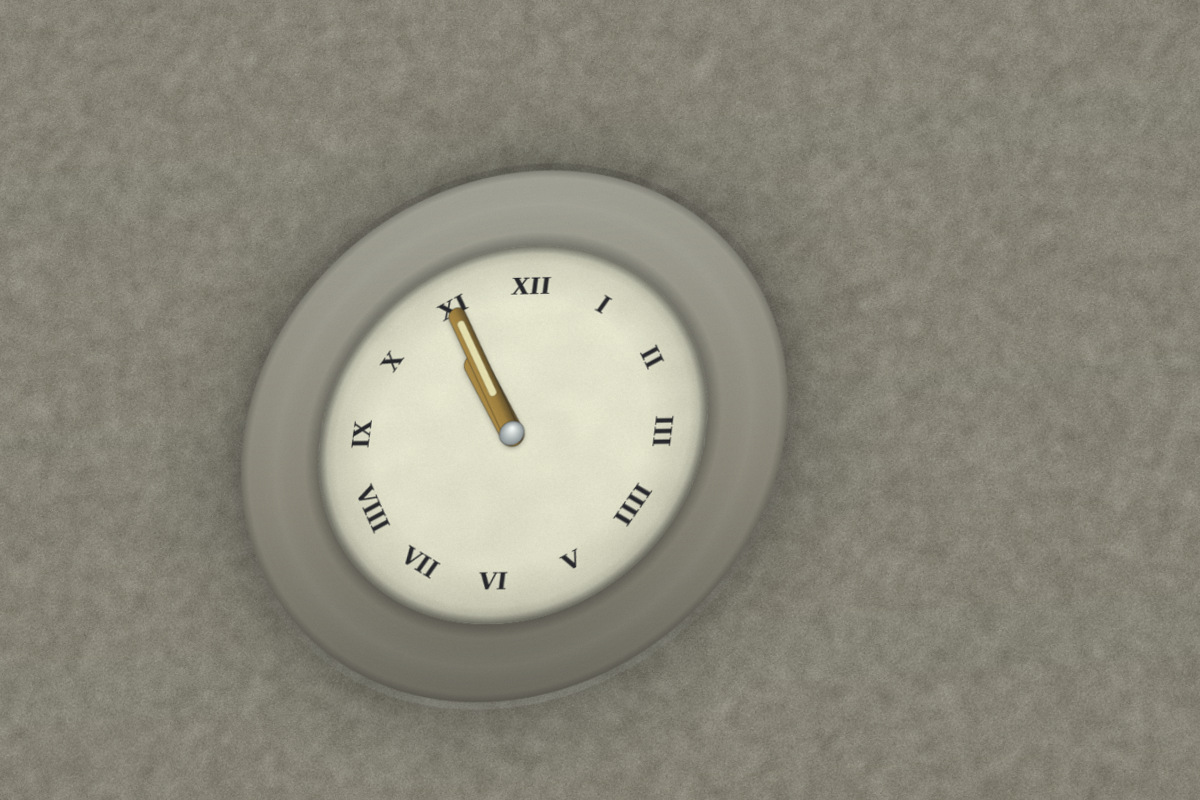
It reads **10:55**
